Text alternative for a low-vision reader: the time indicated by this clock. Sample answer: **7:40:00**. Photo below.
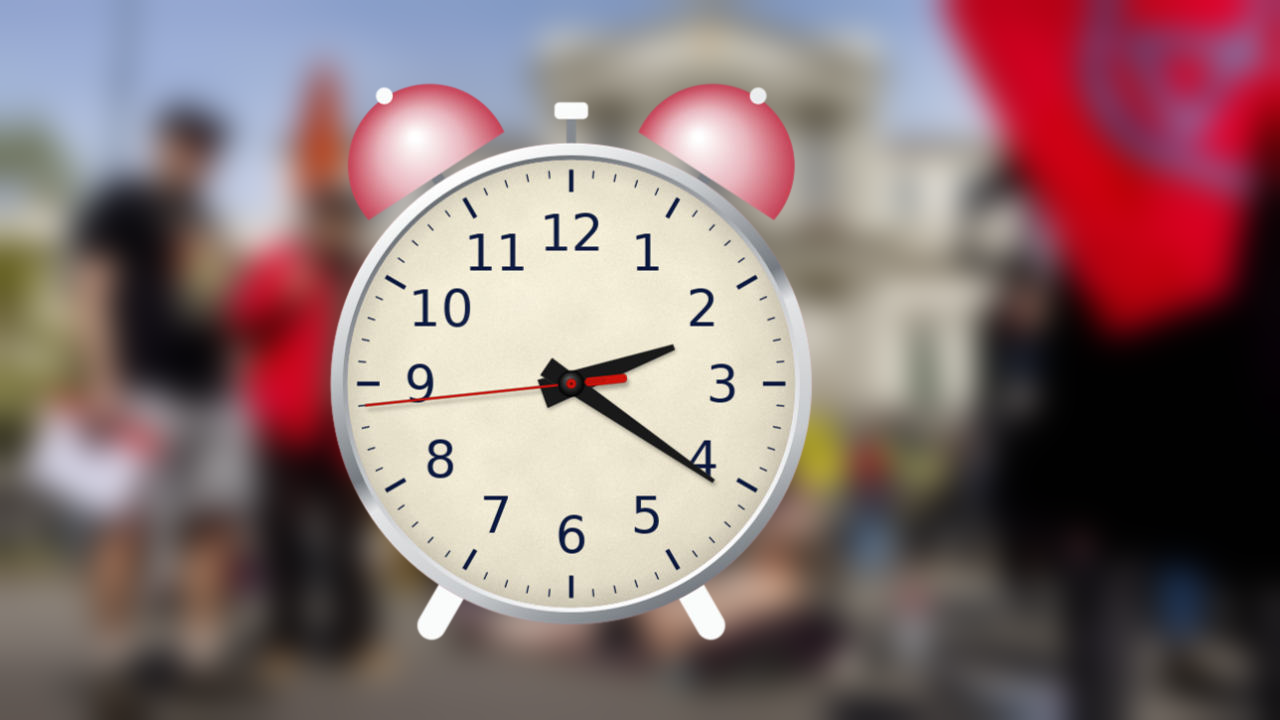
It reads **2:20:44**
